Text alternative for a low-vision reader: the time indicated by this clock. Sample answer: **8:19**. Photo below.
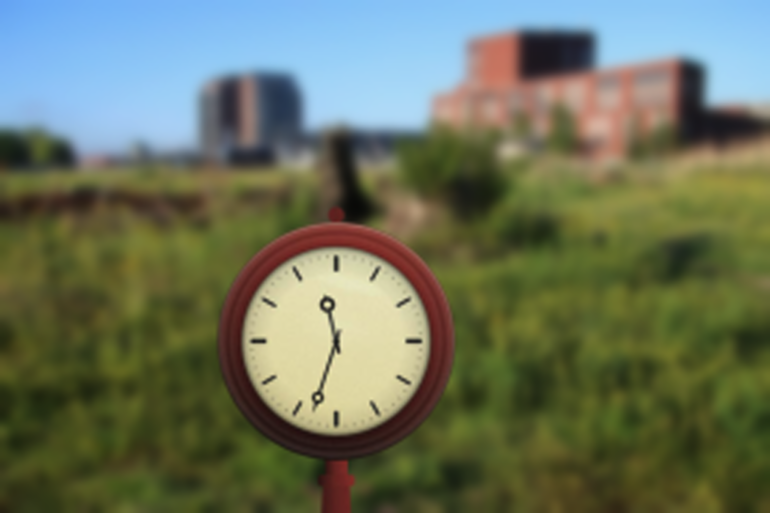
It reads **11:33**
